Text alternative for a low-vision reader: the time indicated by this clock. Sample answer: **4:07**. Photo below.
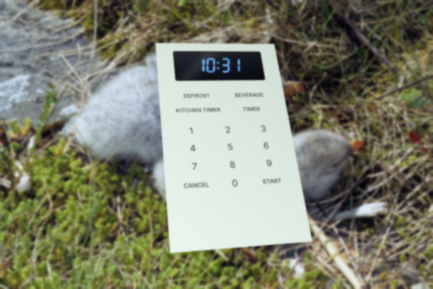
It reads **10:31**
